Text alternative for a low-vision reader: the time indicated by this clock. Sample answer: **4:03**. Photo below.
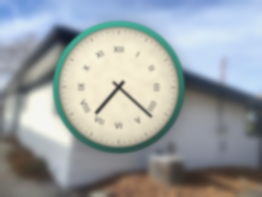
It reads **7:22**
